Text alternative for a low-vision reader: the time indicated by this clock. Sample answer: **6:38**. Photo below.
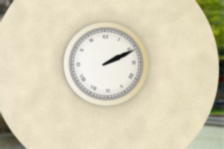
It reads **2:11**
